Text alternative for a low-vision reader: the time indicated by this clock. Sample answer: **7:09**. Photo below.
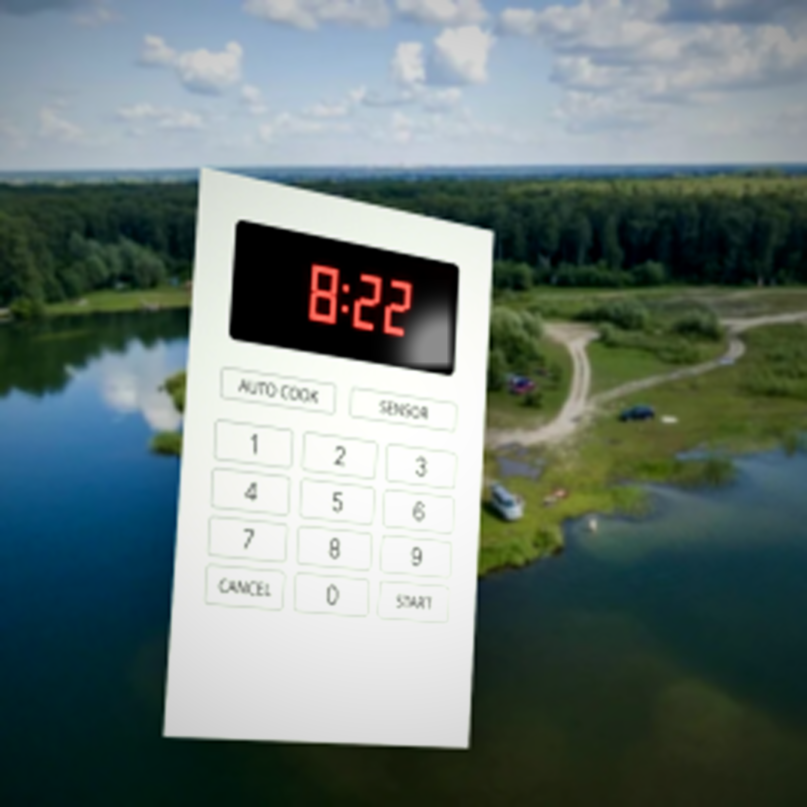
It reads **8:22**
